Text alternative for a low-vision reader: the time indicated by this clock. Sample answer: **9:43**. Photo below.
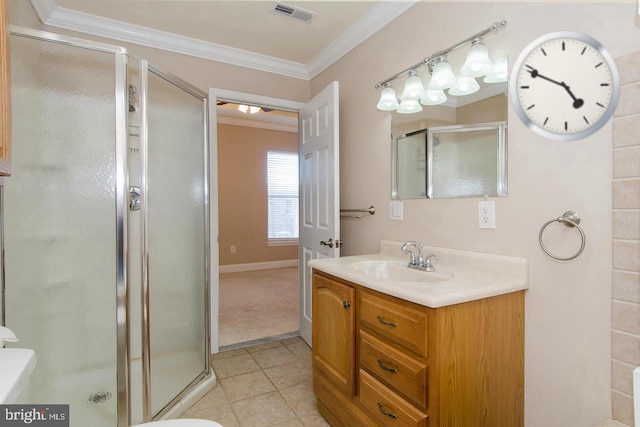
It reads **4:49**
